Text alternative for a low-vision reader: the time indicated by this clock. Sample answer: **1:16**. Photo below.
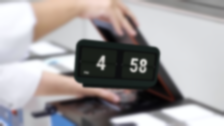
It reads **4:58**
